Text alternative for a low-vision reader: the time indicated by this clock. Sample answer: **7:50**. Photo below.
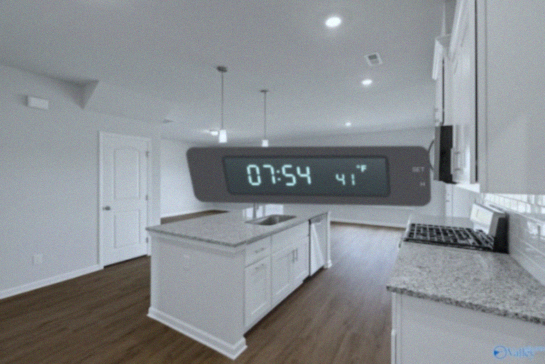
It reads **7:54**
